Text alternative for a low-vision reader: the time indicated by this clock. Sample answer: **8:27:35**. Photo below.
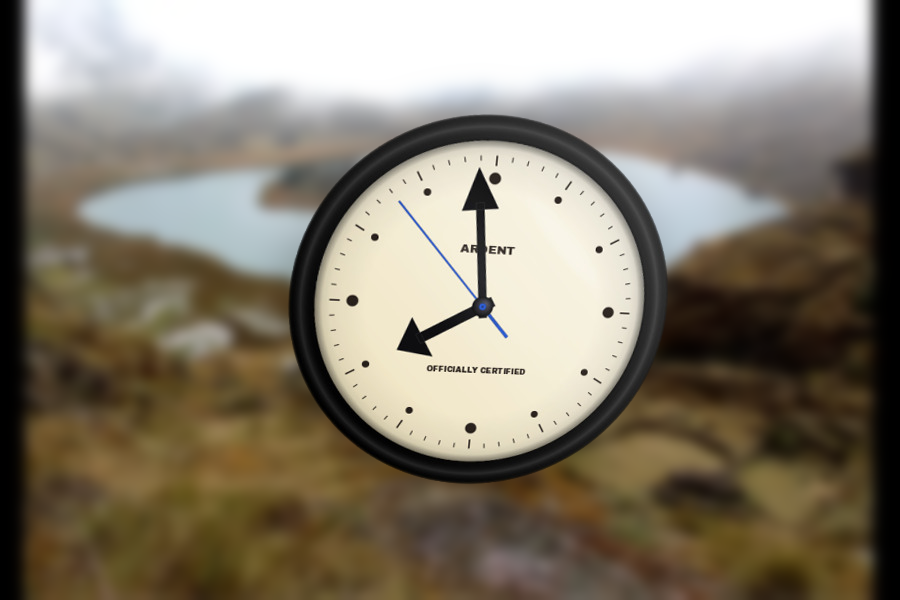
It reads **7:58:53**
